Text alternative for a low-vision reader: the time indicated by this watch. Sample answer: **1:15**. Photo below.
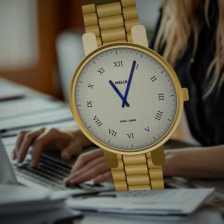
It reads **11:04**
